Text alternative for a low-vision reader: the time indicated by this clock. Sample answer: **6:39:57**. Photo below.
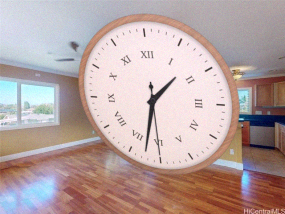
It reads **1:32:30**
